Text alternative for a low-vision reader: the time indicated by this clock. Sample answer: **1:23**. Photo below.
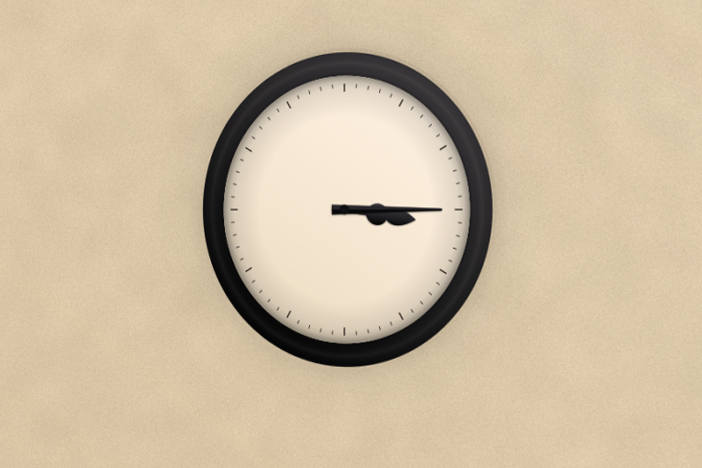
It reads **3:15**
